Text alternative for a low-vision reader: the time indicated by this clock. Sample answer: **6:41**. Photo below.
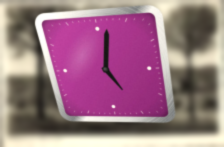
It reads **5:02**
